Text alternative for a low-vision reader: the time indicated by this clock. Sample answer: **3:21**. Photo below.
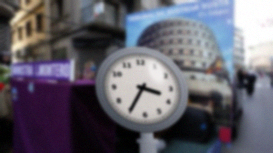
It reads **3:35**
